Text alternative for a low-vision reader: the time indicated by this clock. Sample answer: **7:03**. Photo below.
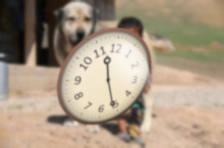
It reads **11:26**
